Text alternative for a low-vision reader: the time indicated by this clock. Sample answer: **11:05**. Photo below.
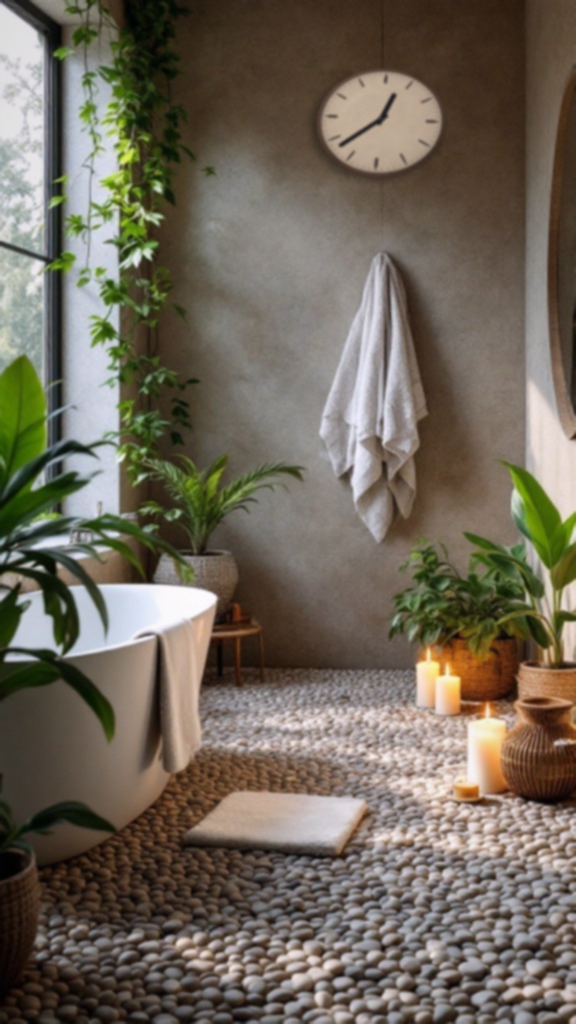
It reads **12:38**
